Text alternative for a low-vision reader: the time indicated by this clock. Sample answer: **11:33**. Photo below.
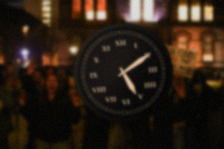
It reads **5:10**
